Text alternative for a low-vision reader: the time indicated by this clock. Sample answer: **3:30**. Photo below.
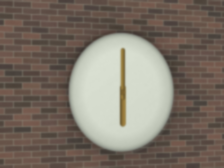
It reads **6:00**
